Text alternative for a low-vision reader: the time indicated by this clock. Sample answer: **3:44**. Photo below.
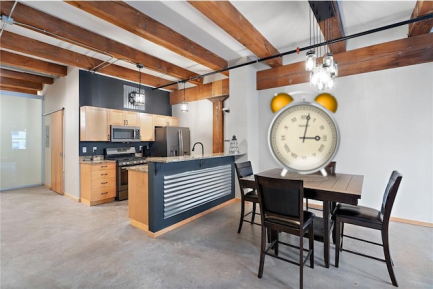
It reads **3:02**
